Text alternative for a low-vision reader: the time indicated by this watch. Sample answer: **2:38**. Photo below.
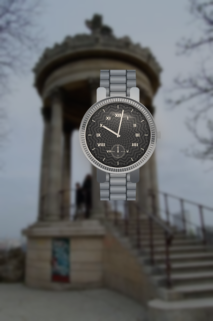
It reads **10:02**
